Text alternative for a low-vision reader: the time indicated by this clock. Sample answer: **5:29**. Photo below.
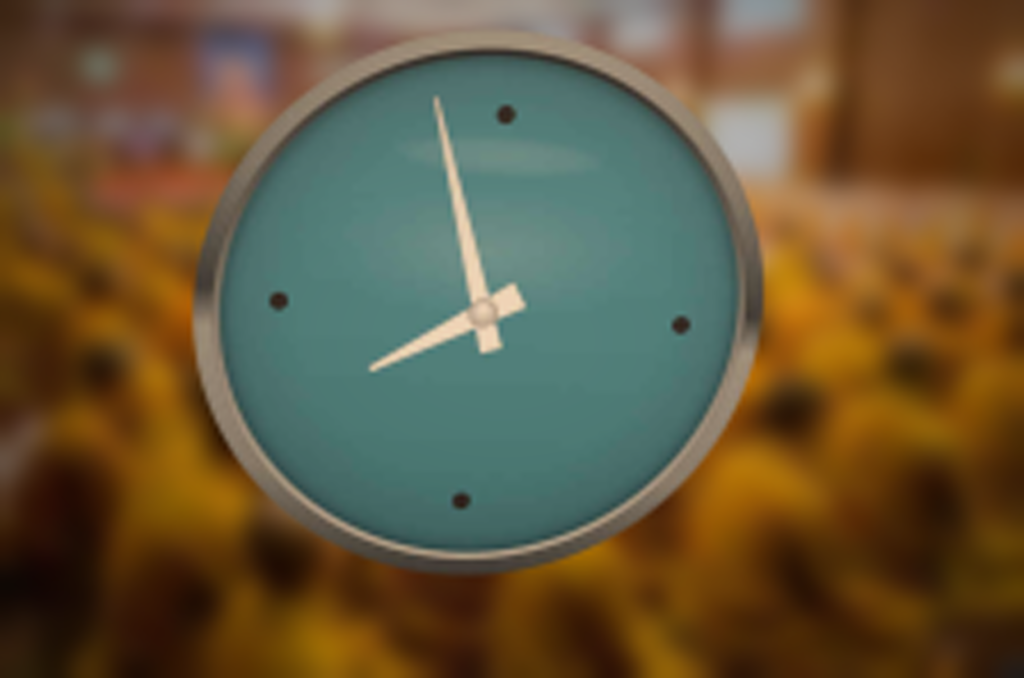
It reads **7:57**
